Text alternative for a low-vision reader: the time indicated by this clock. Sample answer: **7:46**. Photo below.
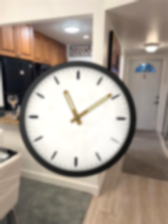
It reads **11:09**
